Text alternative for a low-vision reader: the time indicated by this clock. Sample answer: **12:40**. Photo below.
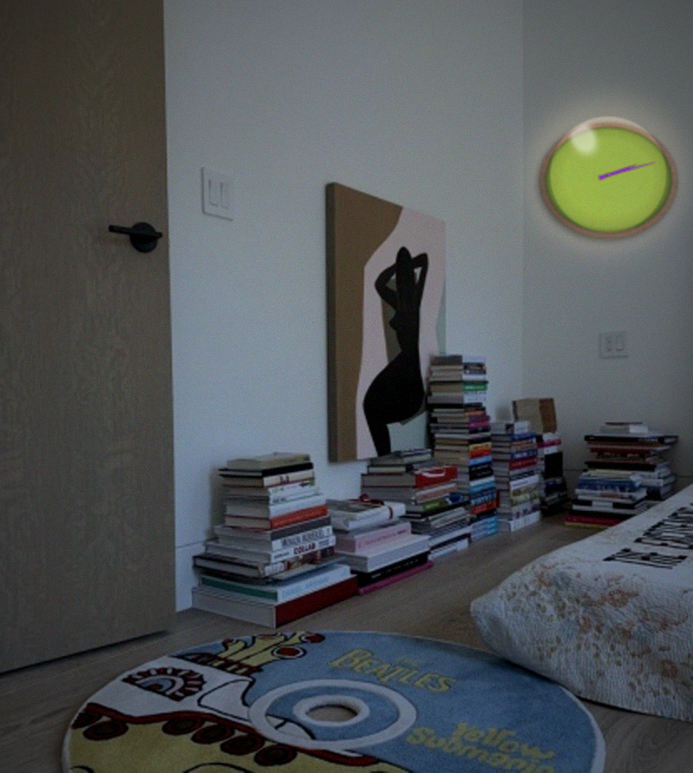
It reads **2:12**
